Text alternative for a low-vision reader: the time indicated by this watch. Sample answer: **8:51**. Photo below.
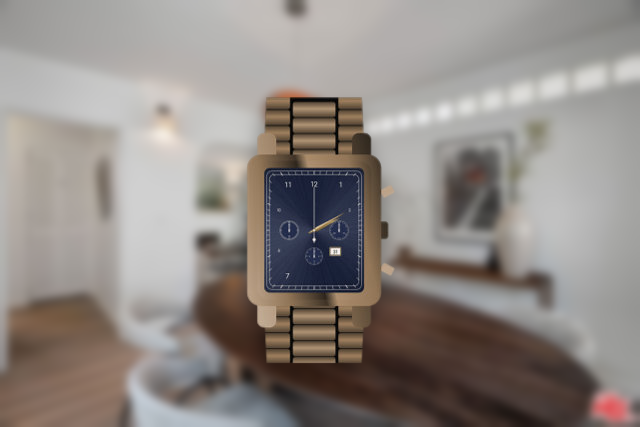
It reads **2:10**
